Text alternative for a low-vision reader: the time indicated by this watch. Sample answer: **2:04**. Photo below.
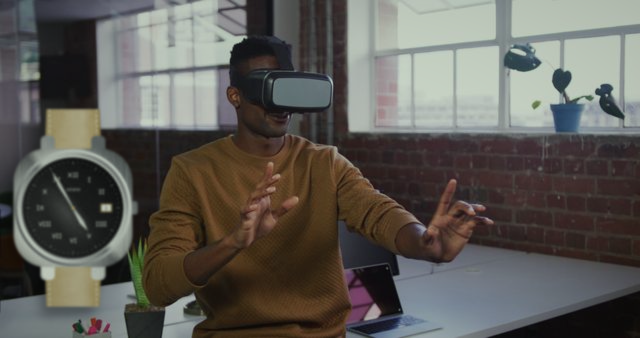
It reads **4:55**
